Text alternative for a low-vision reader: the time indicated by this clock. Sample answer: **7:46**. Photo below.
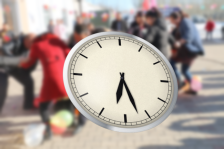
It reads **6:27**
